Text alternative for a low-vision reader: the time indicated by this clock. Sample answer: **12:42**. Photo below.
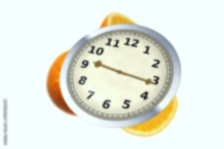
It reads **9:16**
